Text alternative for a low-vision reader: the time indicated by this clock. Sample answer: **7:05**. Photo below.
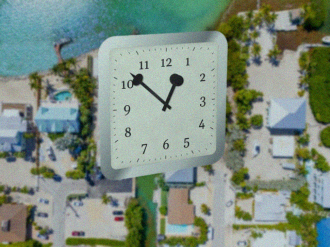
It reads **12:52**
